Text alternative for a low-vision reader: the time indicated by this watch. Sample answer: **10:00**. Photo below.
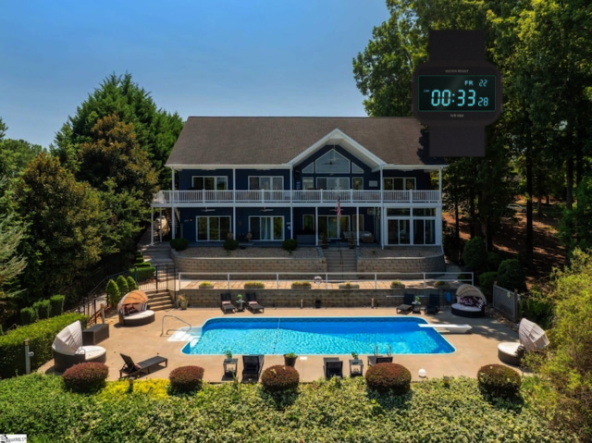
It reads **0:33**
